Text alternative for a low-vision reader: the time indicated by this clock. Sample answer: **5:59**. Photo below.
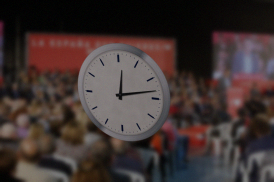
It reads **12:13**
